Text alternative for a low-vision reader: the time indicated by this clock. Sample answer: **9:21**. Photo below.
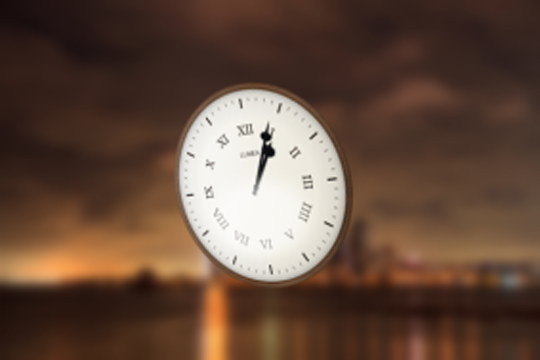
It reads **1:04**
